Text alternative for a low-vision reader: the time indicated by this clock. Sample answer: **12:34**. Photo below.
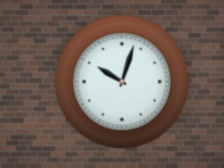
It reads **10:03**
